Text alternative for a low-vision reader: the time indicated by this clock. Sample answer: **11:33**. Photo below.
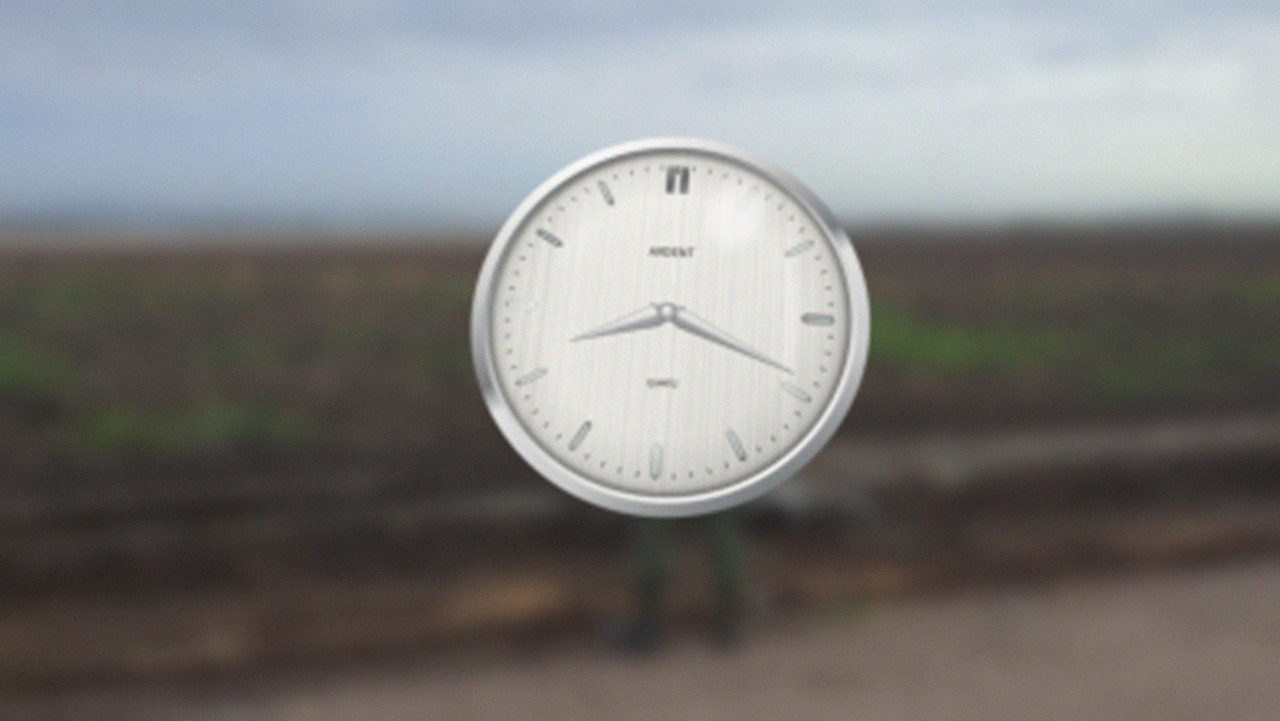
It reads **8:19**
